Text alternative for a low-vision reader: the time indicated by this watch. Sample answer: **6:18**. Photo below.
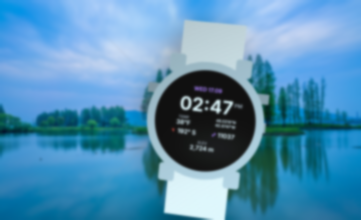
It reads **2:47**
